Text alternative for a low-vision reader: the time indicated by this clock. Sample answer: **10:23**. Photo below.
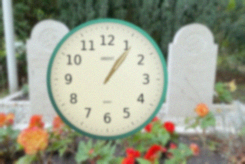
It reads **1:06**
